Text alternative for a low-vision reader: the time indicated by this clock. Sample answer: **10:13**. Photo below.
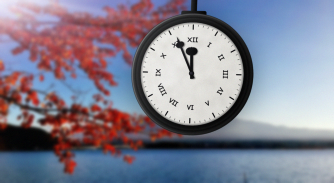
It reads **11:56**
